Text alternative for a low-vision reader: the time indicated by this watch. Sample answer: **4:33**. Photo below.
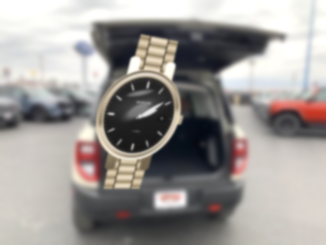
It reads **2:09**
